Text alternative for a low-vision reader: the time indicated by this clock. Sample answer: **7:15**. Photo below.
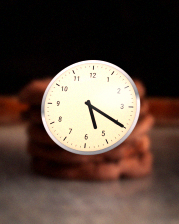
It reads **5:20**
